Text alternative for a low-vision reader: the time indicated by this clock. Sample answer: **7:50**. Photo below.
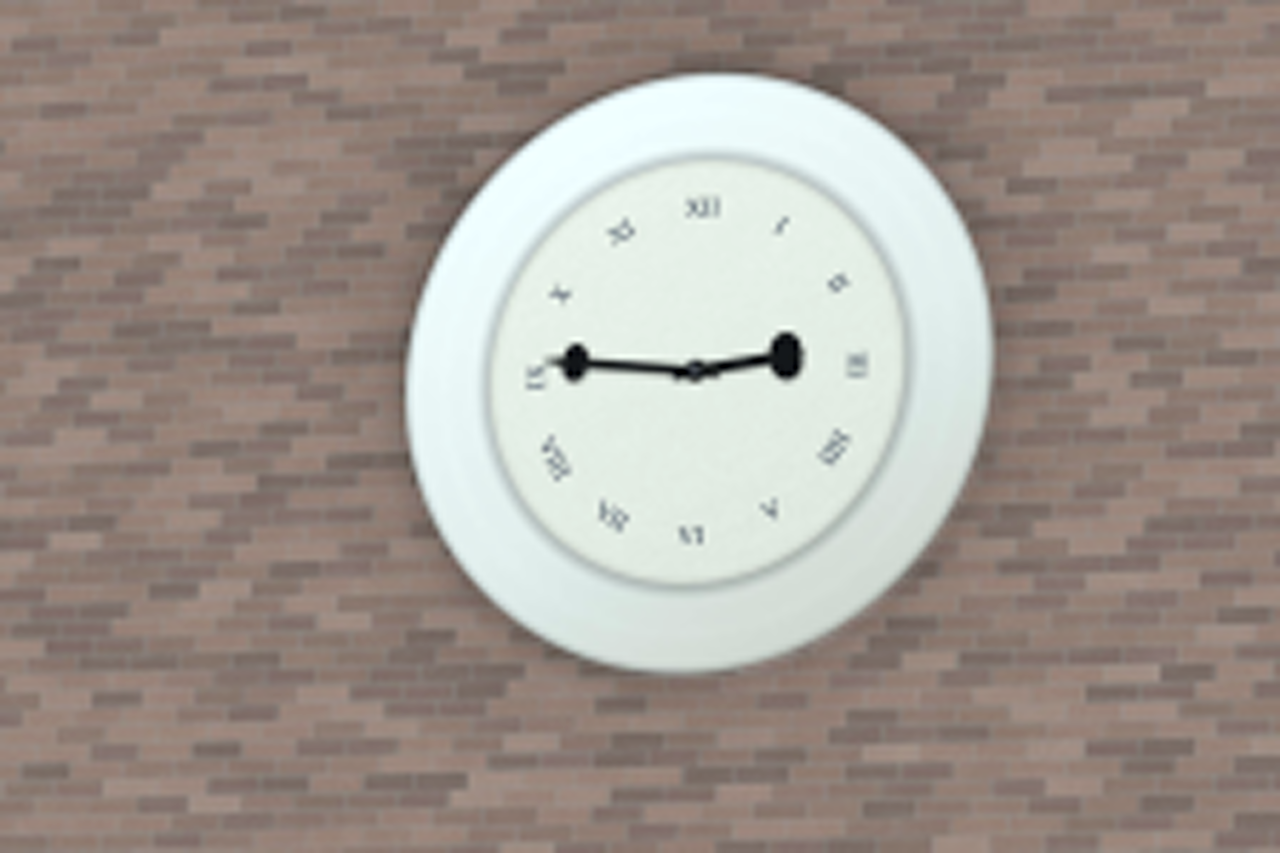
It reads **2:46**
